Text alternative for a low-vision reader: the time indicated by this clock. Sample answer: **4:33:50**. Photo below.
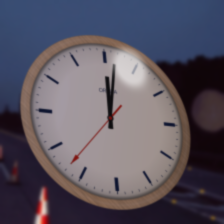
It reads **12:01:37**
